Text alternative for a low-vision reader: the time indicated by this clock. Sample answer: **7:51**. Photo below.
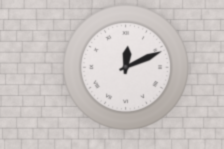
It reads **12:11**
